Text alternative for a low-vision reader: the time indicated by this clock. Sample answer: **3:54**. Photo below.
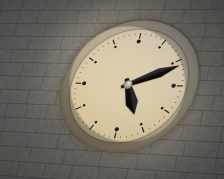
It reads **5:11**
